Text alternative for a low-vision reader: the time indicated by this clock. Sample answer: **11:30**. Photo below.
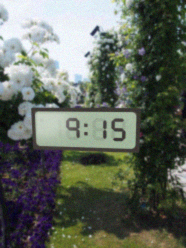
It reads **9:15**
